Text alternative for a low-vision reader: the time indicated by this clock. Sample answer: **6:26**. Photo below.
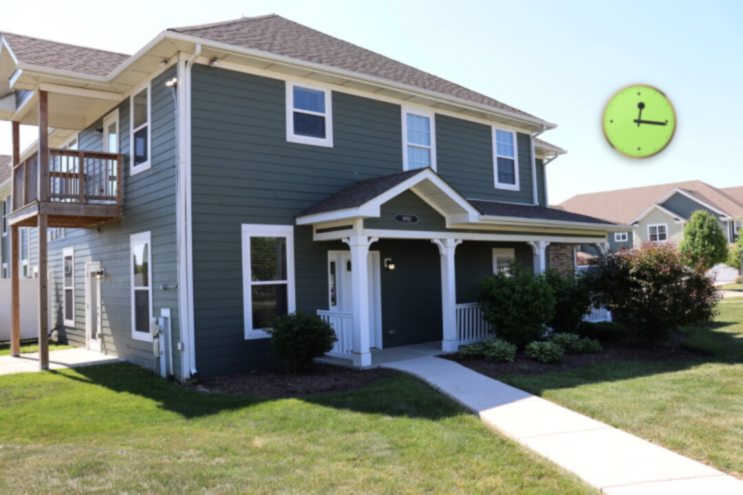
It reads **12:16**
